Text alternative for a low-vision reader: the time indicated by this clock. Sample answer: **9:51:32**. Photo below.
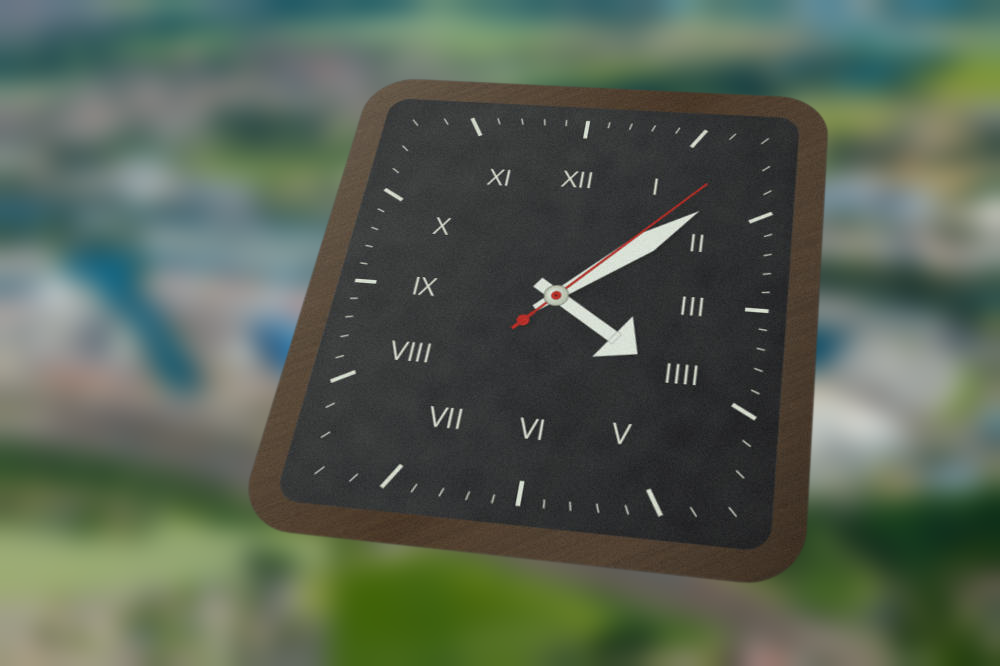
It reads **4:08:07**
